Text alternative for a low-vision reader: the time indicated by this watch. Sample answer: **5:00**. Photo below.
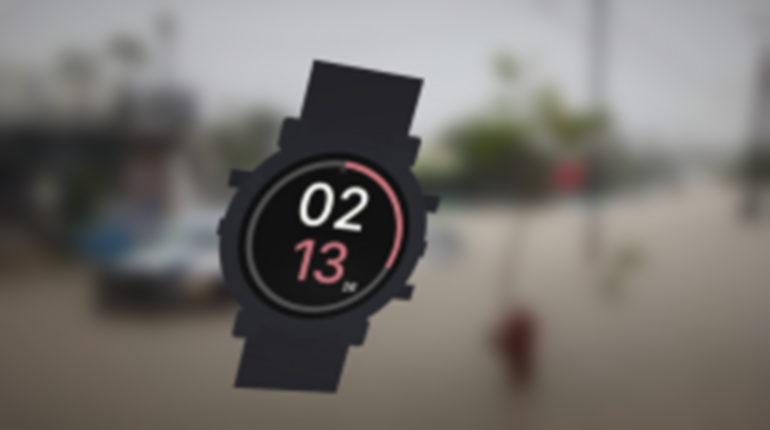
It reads **2:13**
